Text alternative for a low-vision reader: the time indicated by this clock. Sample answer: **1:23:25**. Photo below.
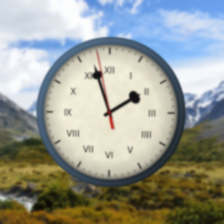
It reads **1:56:58**
